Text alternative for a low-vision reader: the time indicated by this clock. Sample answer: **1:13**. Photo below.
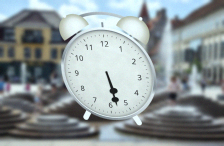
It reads **5:28**
